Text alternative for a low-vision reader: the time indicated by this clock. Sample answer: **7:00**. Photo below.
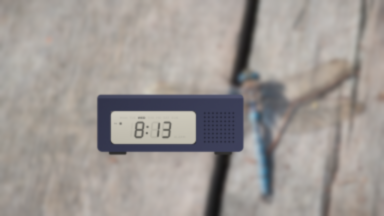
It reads **8:13**
